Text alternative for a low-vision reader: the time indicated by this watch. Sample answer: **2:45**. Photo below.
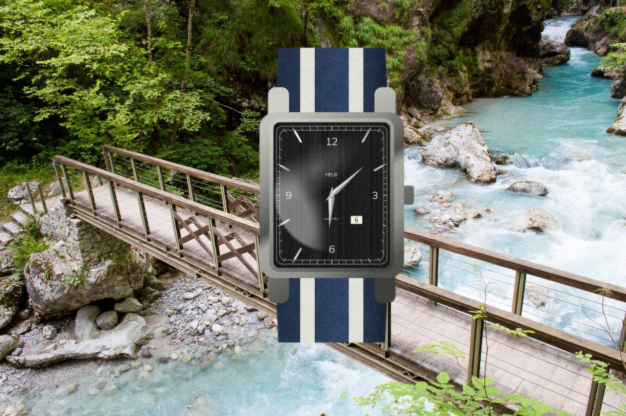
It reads **6:08**
